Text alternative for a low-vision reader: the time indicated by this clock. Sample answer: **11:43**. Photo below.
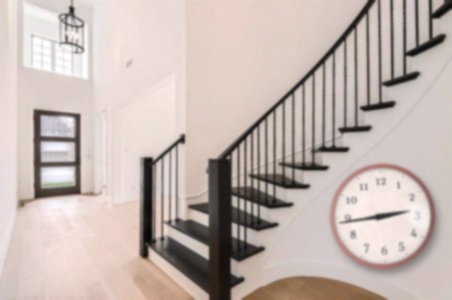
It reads **2:44**
